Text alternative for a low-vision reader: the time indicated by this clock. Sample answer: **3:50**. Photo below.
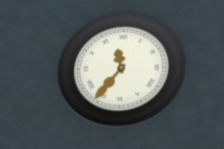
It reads **11:36**
